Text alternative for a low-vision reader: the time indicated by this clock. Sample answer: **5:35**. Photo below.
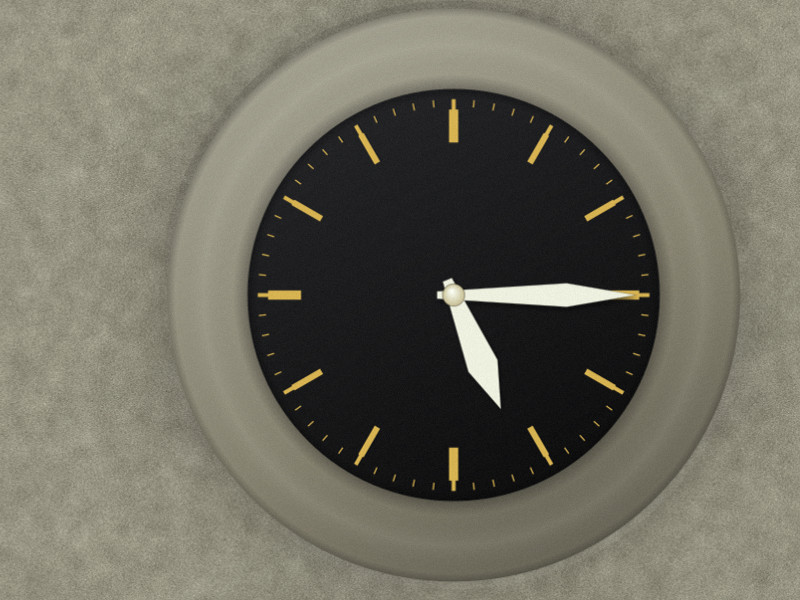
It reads **5:15**
